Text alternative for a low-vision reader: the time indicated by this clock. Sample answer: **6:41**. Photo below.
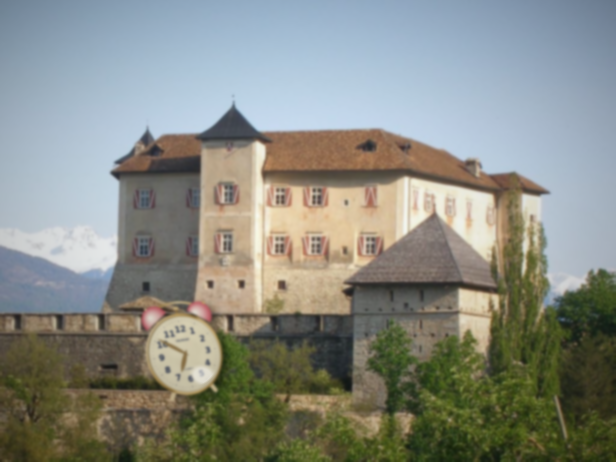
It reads **6:51**
